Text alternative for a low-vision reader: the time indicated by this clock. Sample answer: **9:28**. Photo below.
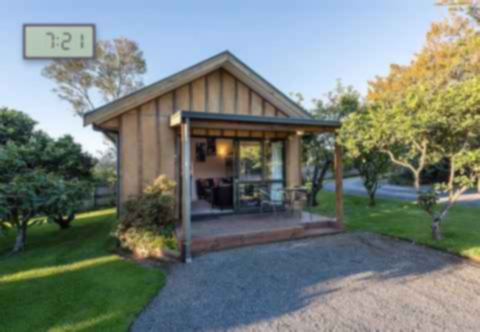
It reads **7:21**
